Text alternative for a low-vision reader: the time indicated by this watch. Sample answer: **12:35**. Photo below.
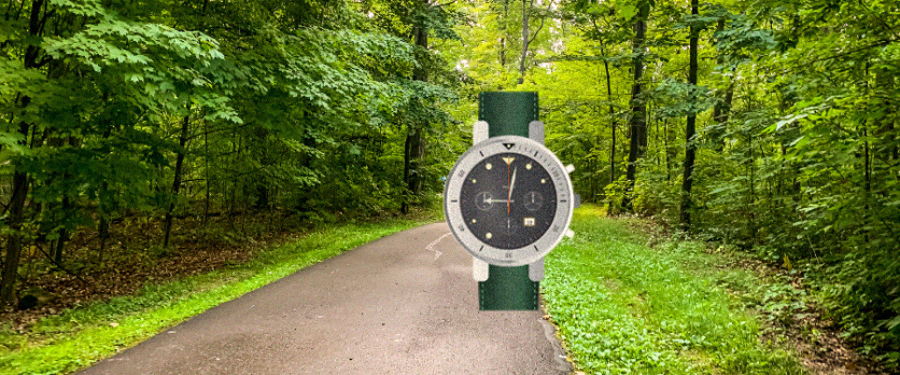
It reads **9:02**
